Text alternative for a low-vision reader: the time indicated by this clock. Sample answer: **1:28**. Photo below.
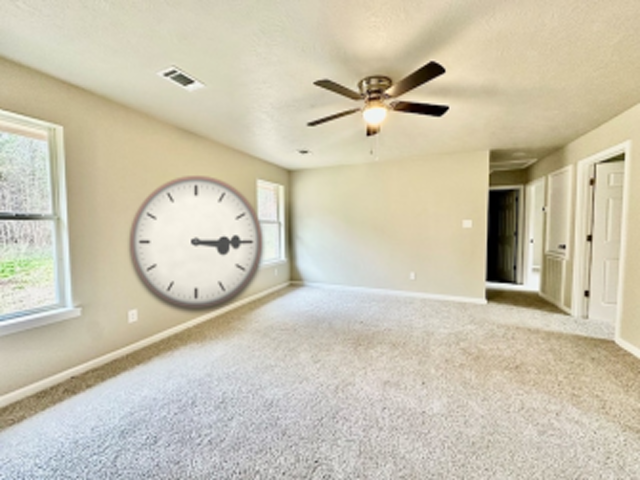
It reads **3:15**
